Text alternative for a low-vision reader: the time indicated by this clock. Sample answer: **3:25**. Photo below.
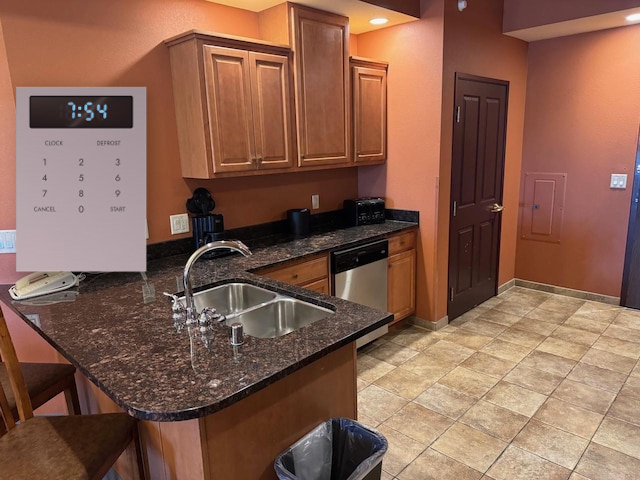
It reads **7:54**
